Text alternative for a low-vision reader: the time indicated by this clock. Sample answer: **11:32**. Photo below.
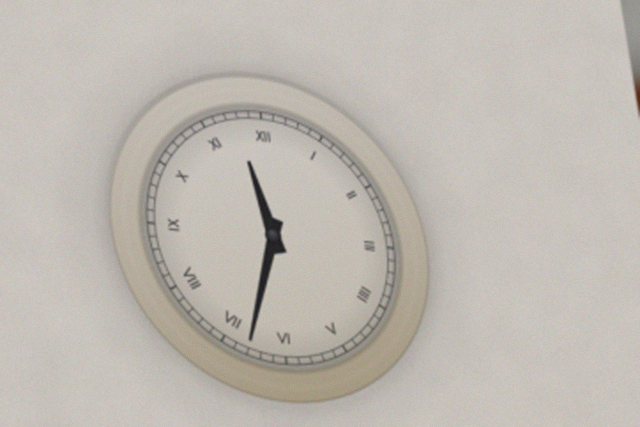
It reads **11:33**
